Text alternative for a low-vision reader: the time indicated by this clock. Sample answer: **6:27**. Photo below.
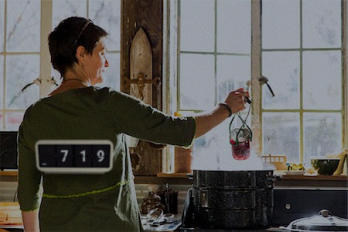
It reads **7:19**
